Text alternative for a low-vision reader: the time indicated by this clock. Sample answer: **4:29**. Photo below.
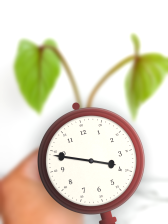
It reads **3:49**
